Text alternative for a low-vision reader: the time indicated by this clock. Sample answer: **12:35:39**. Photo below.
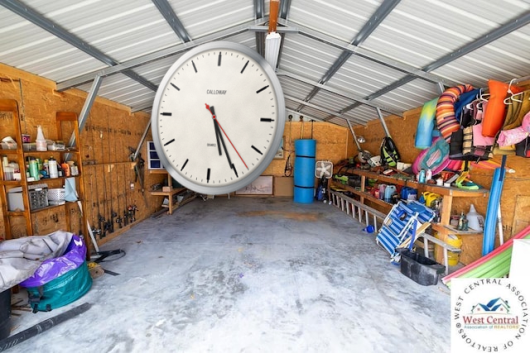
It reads **5:25:23**
